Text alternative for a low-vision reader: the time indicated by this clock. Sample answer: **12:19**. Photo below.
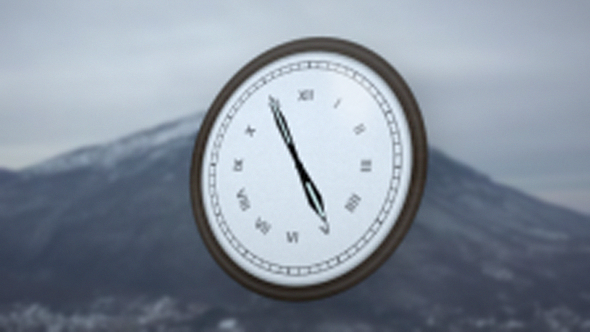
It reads **4:55**
